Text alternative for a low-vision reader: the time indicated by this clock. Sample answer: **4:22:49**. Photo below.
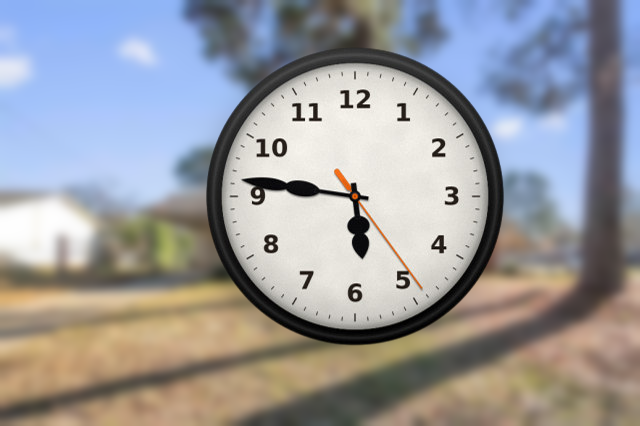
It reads **5:46:24**
